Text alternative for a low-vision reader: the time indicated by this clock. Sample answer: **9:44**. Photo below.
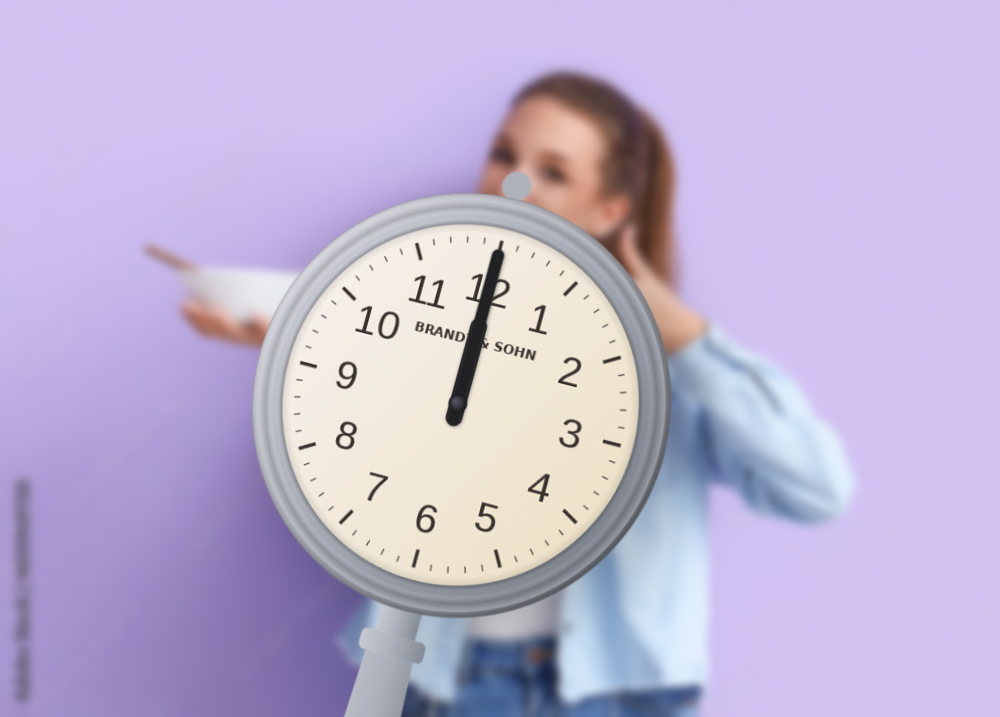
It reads **12:00**
